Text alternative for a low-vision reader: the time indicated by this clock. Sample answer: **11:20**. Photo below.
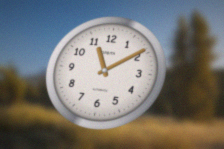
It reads **11:09**
